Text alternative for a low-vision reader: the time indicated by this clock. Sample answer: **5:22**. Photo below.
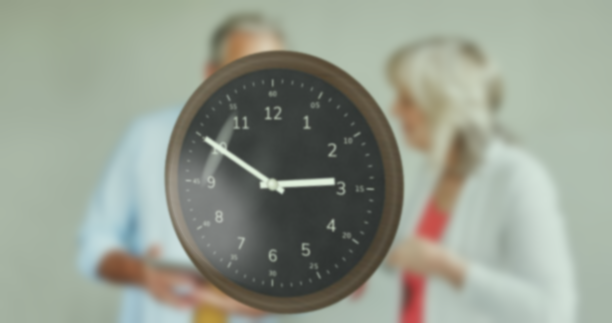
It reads **2:50**
